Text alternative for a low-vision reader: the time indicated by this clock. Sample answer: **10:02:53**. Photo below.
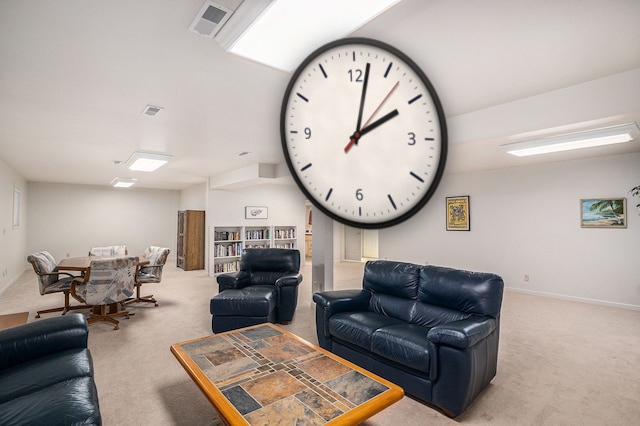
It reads **2:02:07**
